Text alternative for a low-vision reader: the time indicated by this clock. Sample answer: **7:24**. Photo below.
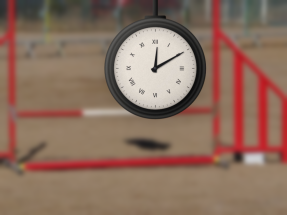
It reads **12:10**
